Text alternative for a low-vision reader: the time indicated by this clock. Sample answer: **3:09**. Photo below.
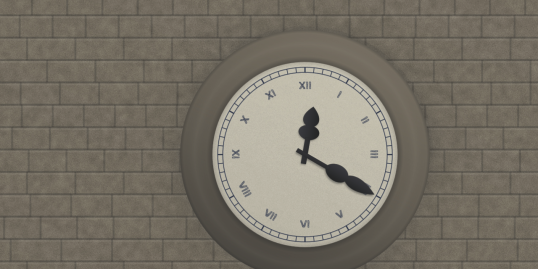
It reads **12:20**
